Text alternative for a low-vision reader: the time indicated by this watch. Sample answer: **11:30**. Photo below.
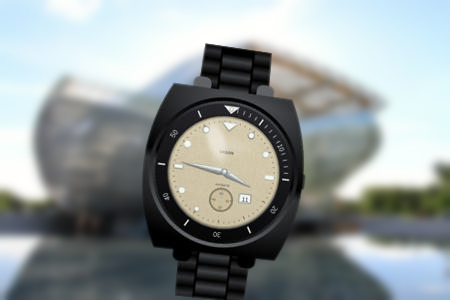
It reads **3:46**
